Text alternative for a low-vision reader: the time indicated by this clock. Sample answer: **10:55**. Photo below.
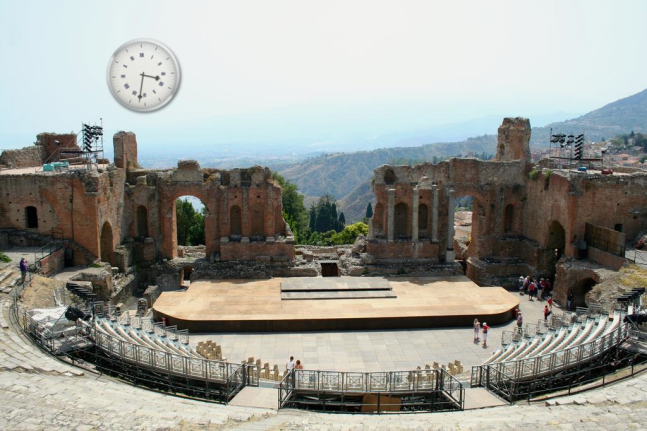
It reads **3:32**
